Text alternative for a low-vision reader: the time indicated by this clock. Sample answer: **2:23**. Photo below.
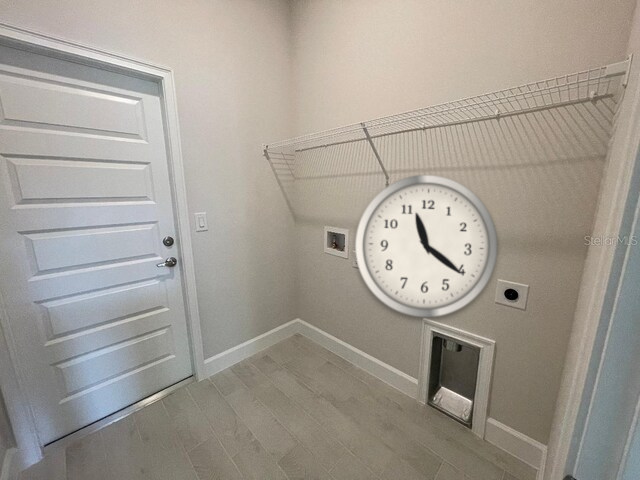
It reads **11:21**
